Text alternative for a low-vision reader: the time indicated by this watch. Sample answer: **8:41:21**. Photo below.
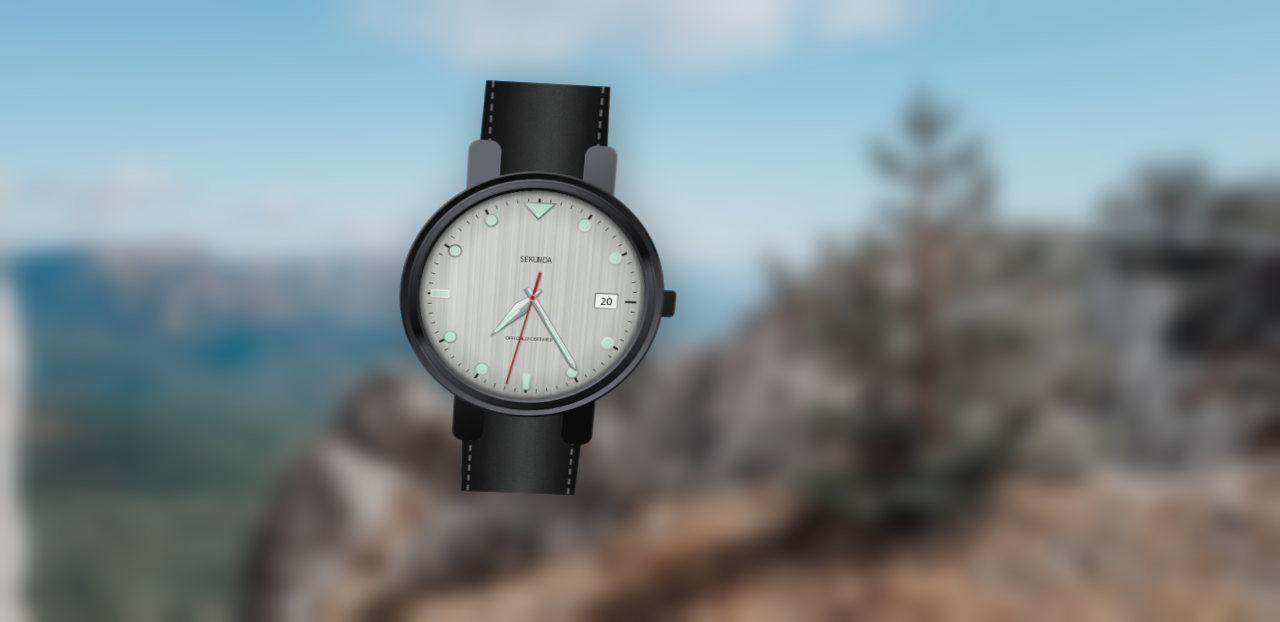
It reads **7:24:32**
